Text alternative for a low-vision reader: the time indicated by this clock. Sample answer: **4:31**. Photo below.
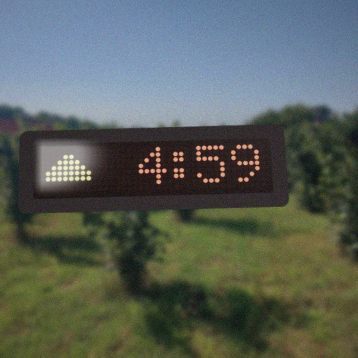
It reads **4:59**
